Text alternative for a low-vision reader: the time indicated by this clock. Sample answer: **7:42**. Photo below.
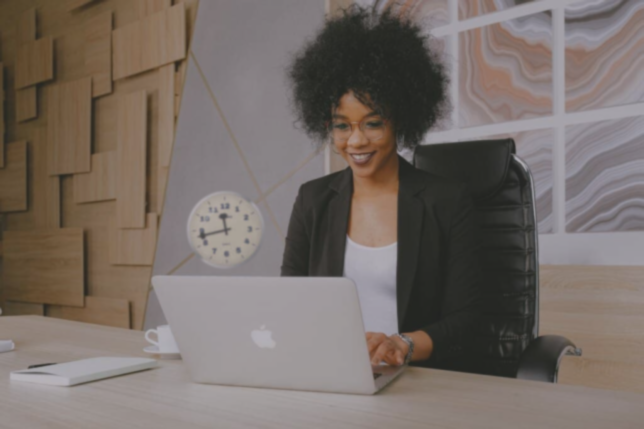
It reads **11:43**
